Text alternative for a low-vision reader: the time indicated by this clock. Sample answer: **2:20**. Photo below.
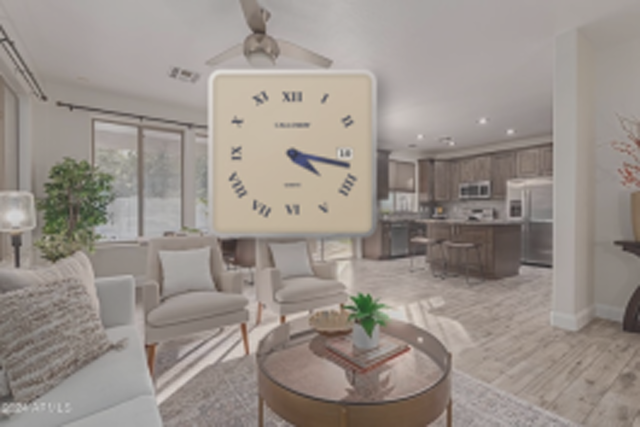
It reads **4:17**
